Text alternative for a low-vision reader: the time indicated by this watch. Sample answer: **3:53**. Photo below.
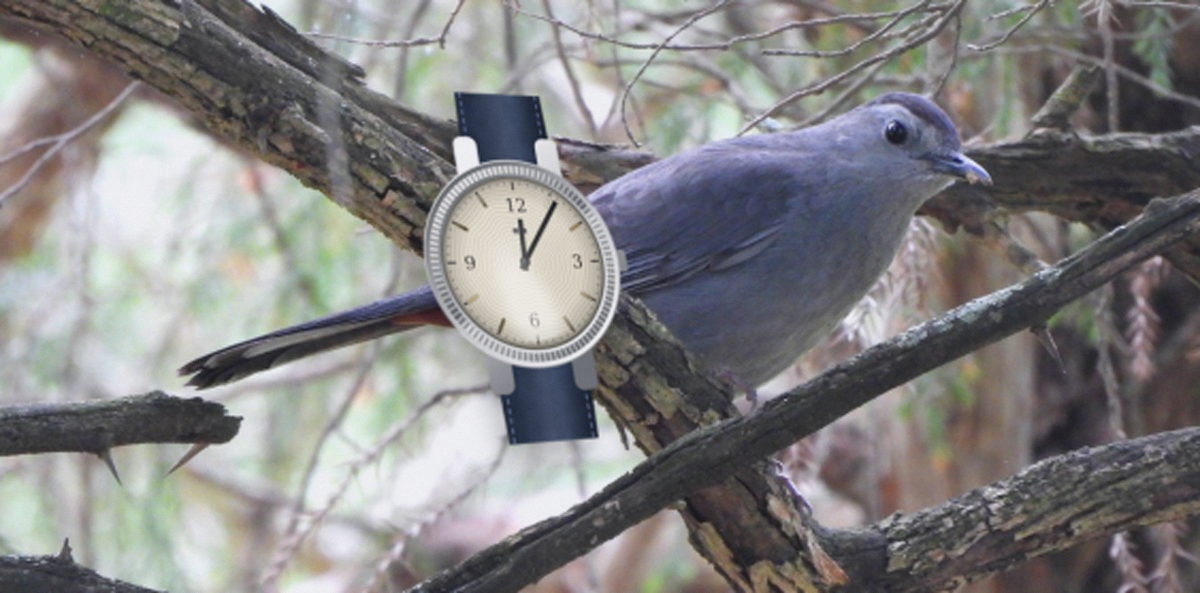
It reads **12:06**
